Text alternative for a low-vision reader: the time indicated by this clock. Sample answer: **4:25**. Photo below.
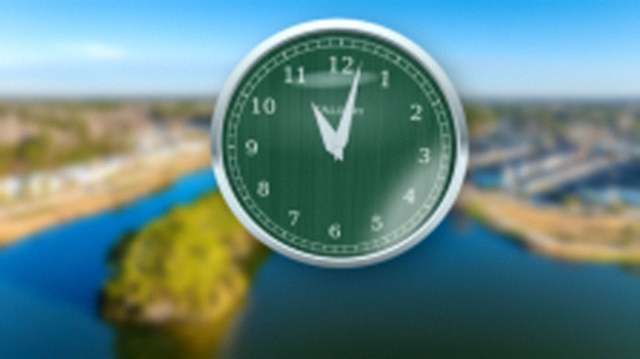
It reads **11:02**
